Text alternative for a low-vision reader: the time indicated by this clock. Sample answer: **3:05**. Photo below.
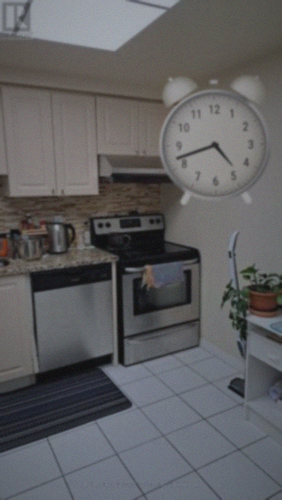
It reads **4:42**
